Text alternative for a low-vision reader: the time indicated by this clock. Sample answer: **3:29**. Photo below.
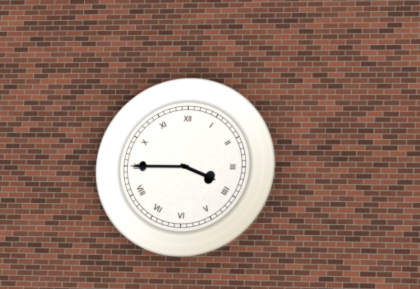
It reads **3:45**
